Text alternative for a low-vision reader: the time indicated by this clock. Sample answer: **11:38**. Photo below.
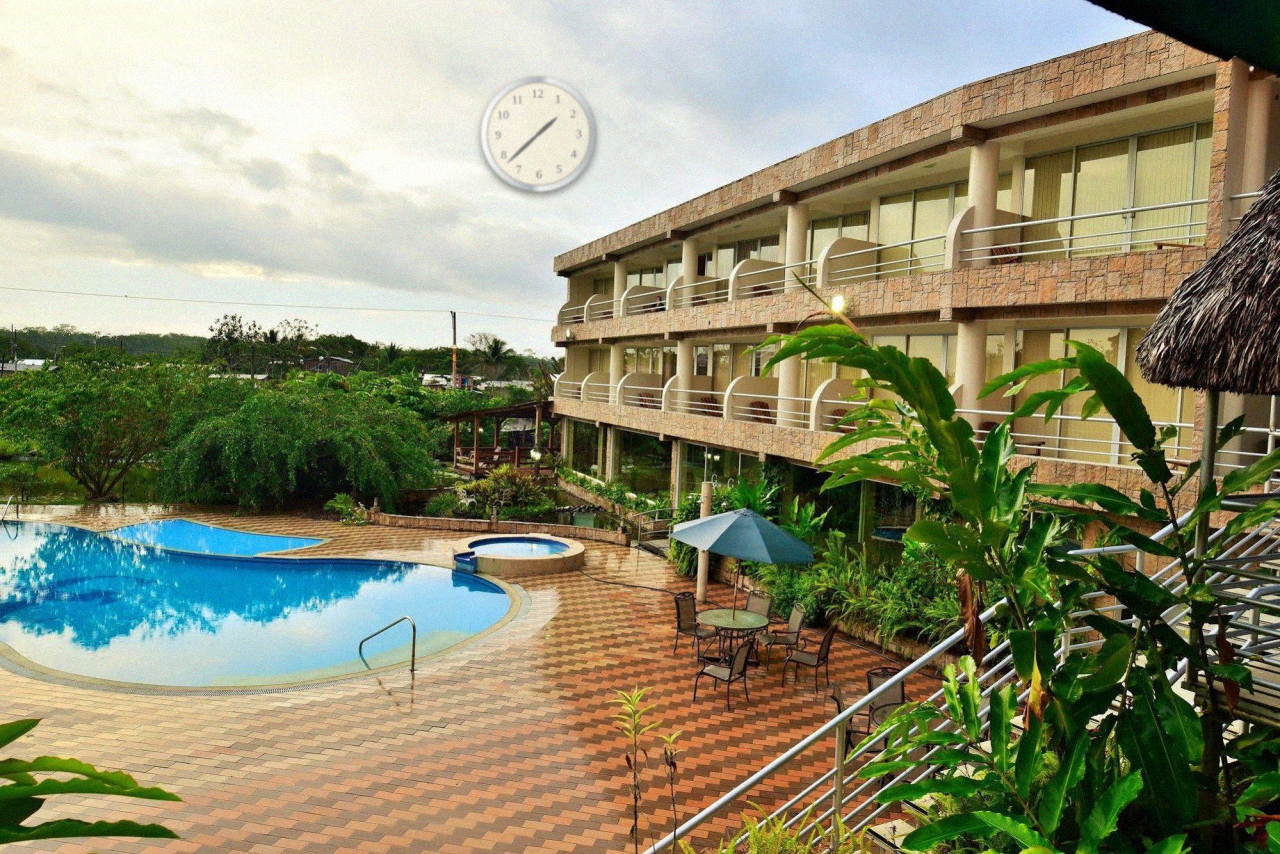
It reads **1:38**
